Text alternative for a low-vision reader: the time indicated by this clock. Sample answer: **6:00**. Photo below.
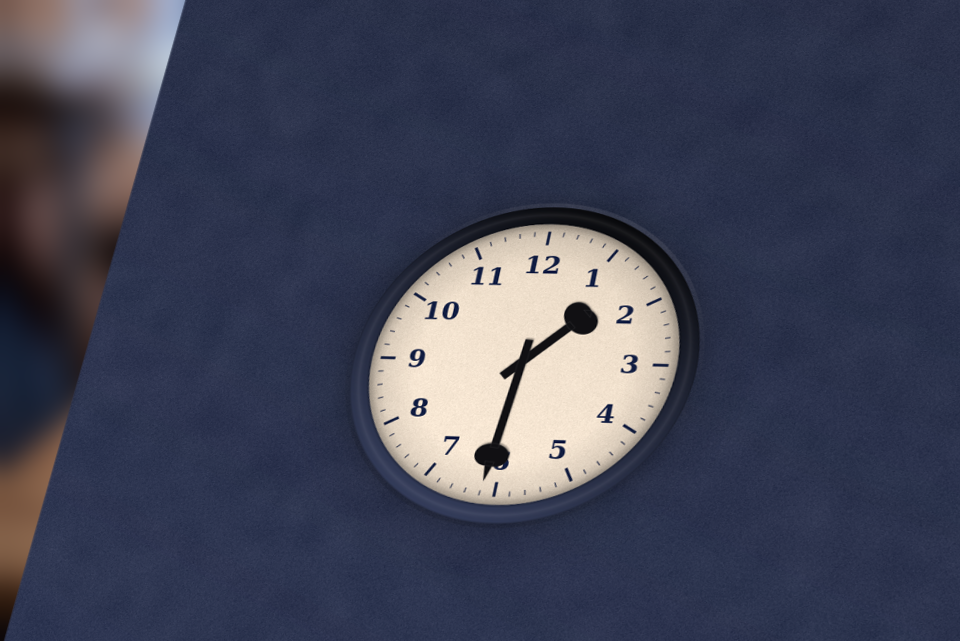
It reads **1:31**
